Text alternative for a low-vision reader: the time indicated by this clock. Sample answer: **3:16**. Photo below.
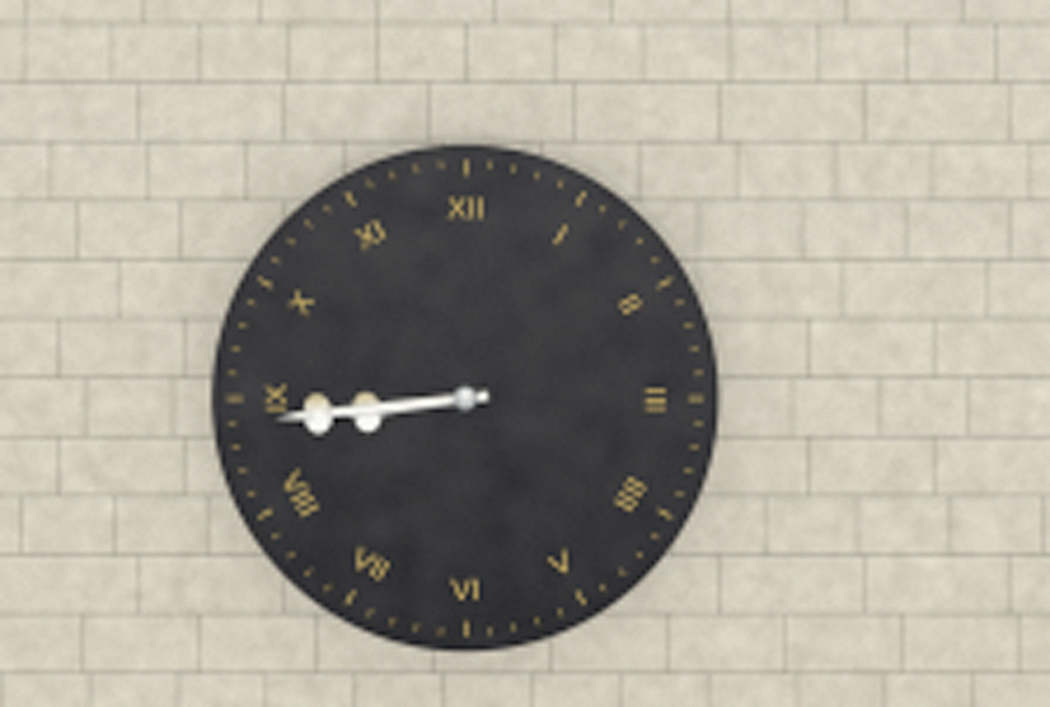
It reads **8:44**
